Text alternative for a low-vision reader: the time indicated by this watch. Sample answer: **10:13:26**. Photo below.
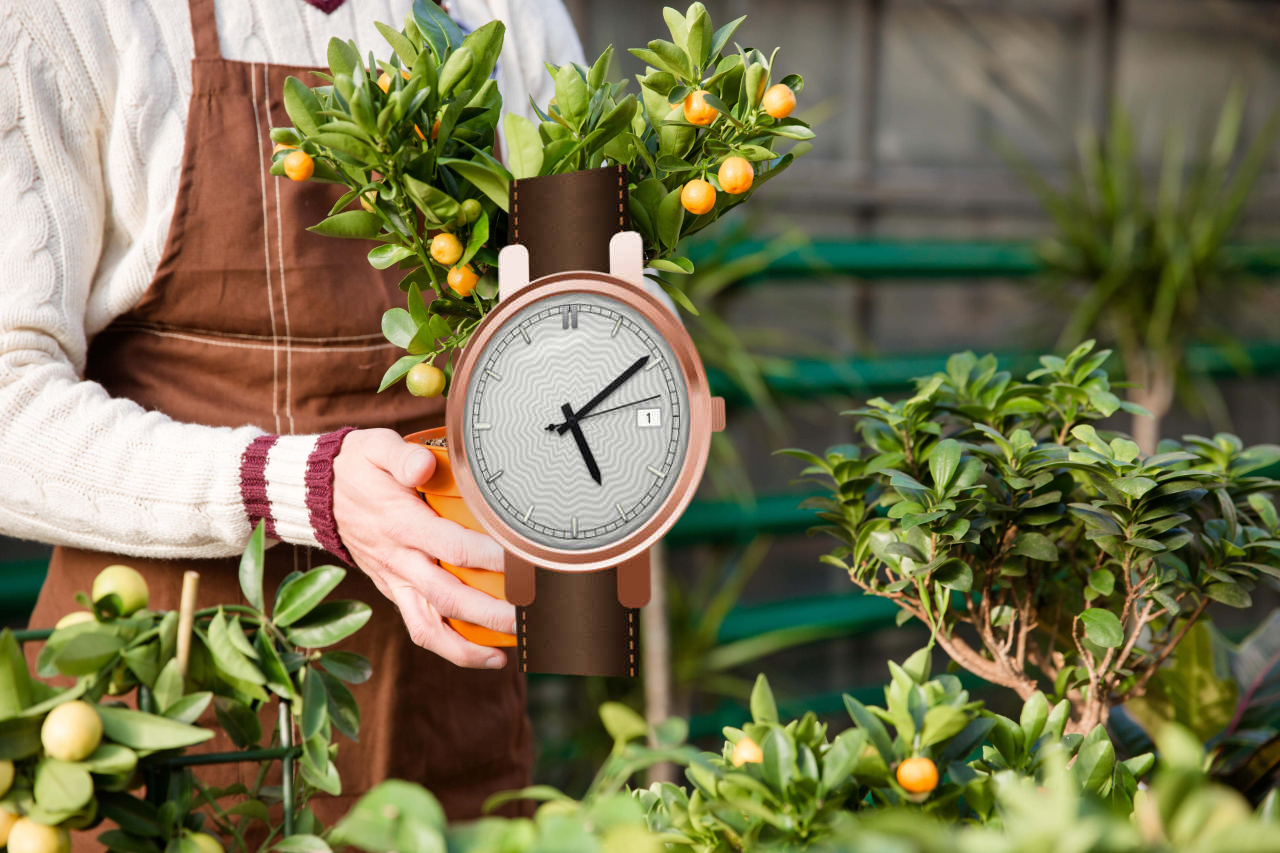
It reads **5:09:13**
